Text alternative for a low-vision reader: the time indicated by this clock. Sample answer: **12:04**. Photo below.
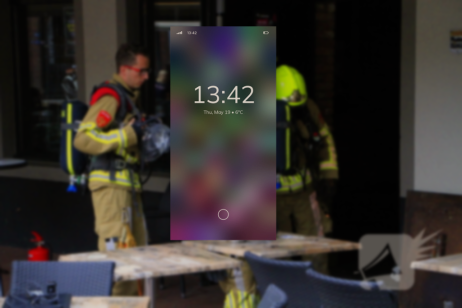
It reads **13:42**
